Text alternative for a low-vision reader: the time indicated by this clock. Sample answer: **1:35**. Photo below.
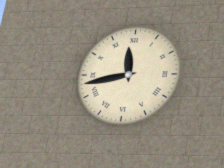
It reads **11:43**
